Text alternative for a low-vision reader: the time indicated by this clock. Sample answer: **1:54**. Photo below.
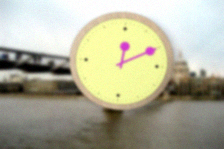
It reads **12:10**
